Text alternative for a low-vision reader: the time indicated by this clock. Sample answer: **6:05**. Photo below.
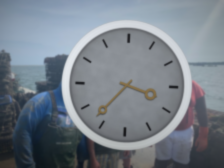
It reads **3:37**
